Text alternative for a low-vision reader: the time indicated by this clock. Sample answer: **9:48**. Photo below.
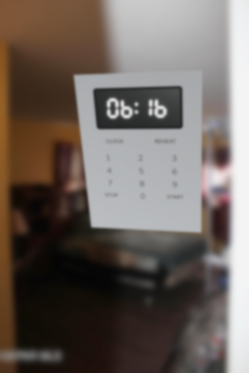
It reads **6:16**
